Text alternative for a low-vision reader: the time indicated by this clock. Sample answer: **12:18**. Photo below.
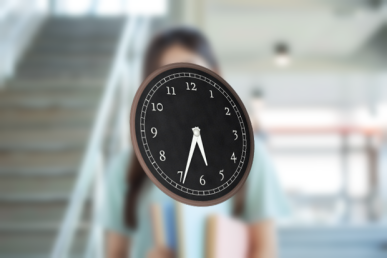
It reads **5:34**
